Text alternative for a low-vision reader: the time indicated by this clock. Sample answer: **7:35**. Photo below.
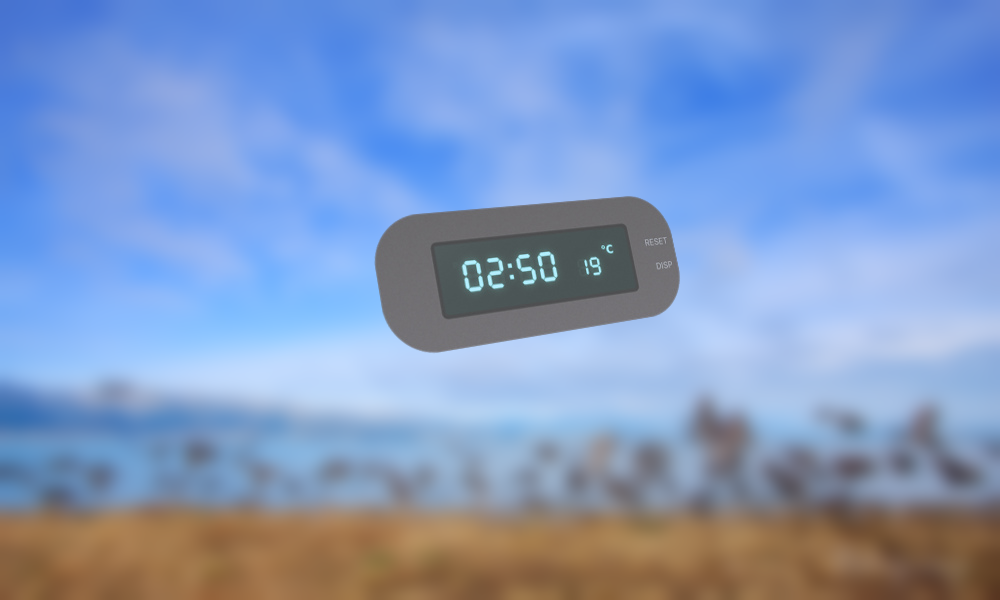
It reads **2:50**
